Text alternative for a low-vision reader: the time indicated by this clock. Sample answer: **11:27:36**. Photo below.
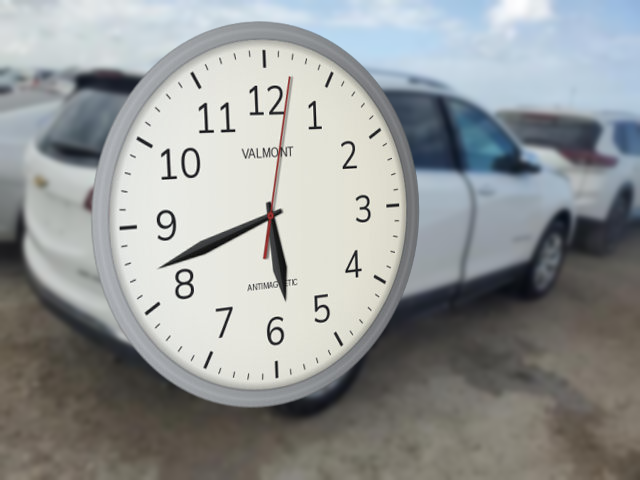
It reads **5:42:02**
